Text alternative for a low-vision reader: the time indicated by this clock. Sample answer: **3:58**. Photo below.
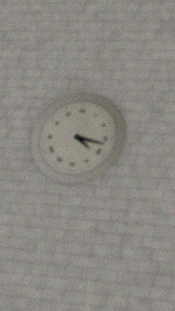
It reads **4:17**
